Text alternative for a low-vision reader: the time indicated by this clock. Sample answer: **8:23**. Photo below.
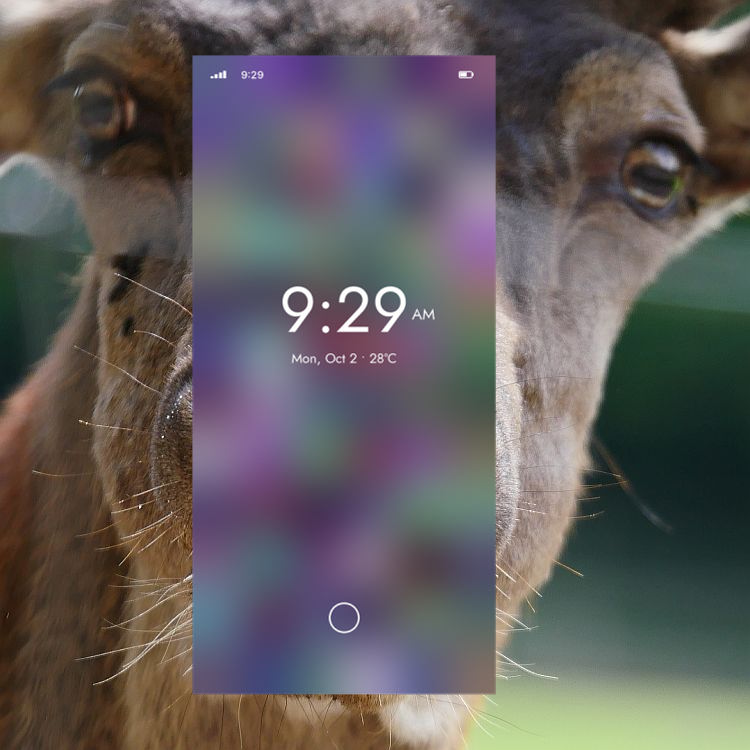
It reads **9:29**
